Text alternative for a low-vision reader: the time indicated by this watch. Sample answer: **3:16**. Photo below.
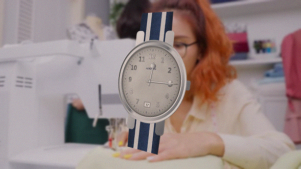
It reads **12:15**
